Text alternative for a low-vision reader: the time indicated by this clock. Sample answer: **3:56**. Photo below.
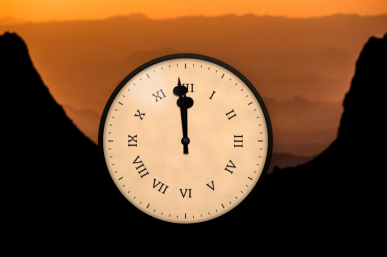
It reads **11:59**
